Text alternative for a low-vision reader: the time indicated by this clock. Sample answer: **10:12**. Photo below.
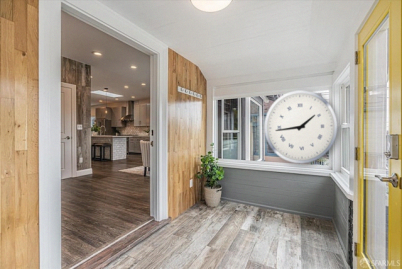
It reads **1:44**
